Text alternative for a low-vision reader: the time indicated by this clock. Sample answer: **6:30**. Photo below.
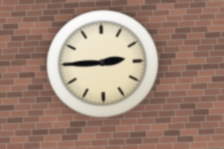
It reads **2:45**
